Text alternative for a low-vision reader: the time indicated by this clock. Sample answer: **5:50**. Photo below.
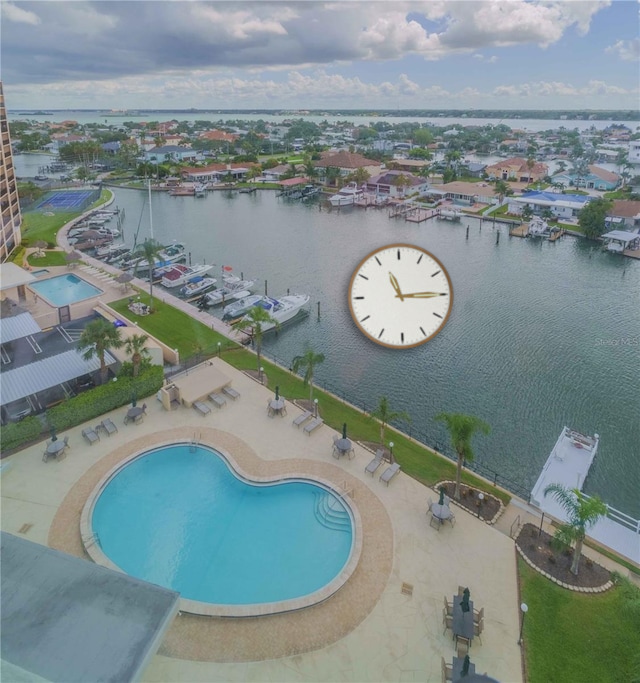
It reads **11:15**
